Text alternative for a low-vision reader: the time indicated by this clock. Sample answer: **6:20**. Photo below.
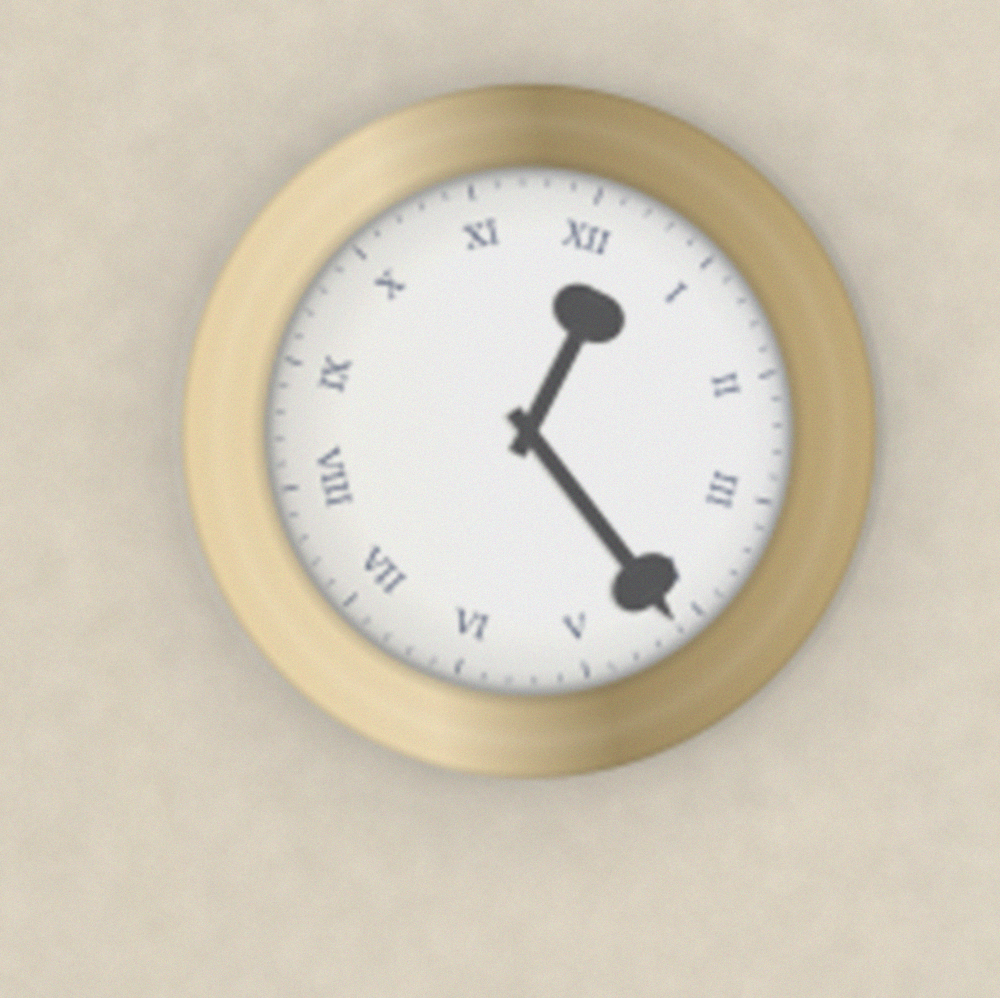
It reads **12:21**
